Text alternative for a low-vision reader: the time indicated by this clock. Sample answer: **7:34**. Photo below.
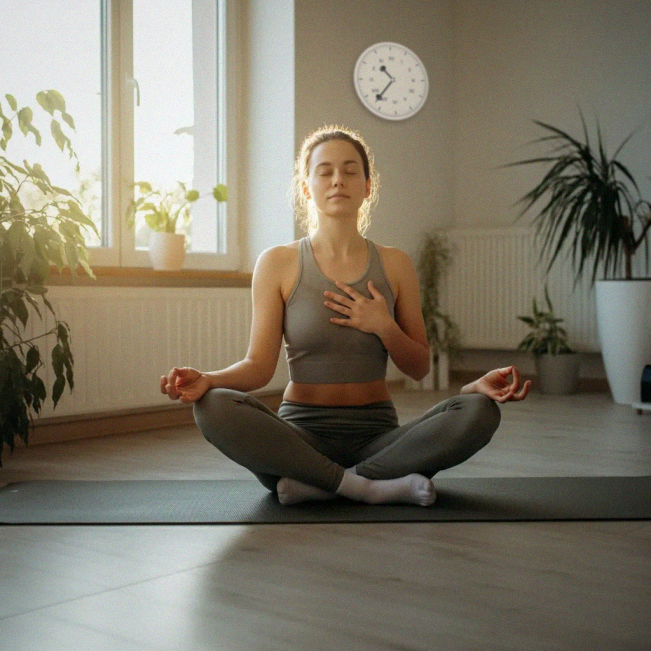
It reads **10:37**
